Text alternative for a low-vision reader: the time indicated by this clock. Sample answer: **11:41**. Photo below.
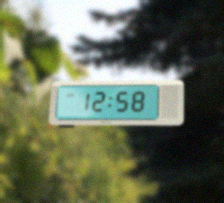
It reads **12:58**
